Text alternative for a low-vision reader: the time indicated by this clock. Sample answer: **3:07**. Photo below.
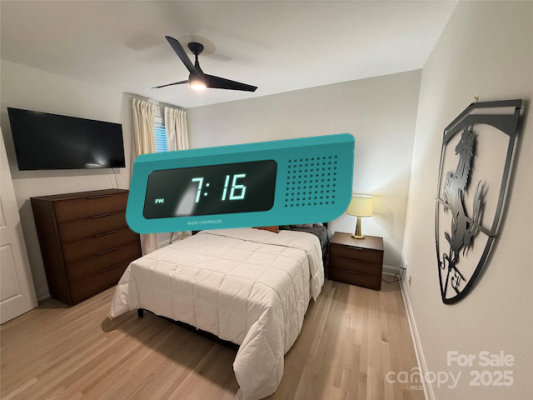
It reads **7:16**
